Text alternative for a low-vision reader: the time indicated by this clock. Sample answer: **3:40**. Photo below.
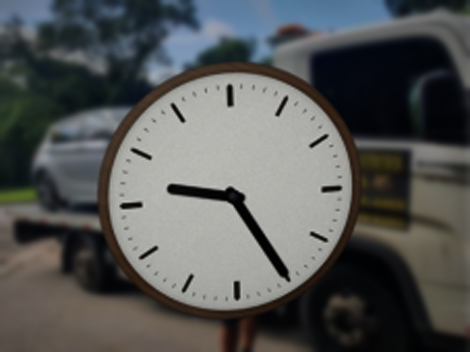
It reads **9:25**
